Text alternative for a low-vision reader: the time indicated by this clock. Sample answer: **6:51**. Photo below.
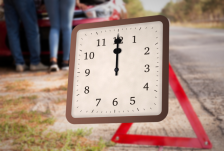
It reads **12:00**
